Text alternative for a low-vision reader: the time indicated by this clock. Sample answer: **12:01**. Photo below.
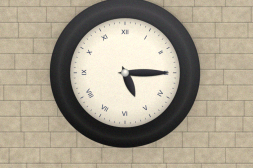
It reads **5:15**
